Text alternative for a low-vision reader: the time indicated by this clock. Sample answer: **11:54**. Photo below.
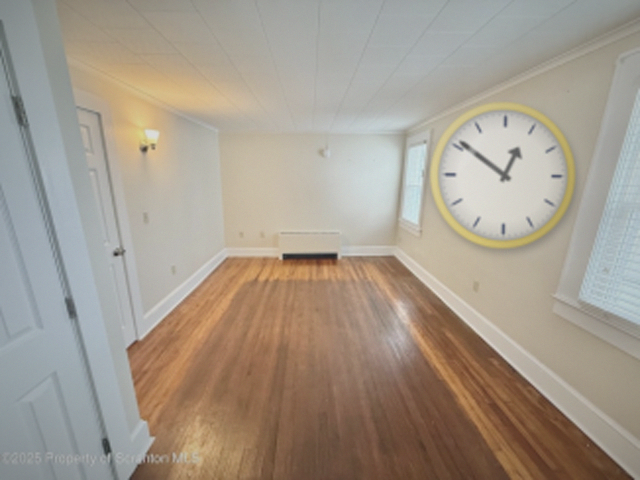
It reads **12:51**
